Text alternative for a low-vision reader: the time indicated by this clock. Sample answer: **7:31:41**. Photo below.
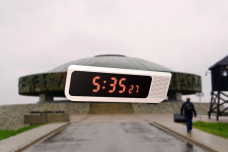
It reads **5:35:27**
